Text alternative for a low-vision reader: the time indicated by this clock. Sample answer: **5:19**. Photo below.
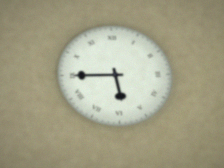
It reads **5:45**
